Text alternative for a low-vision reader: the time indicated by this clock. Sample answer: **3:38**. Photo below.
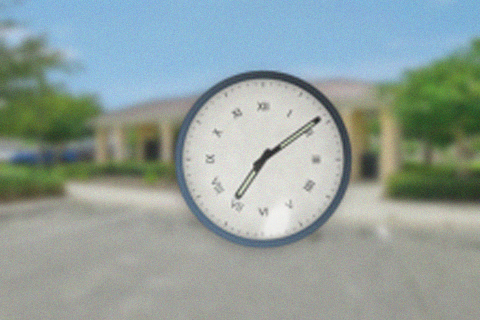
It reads **7:09**
